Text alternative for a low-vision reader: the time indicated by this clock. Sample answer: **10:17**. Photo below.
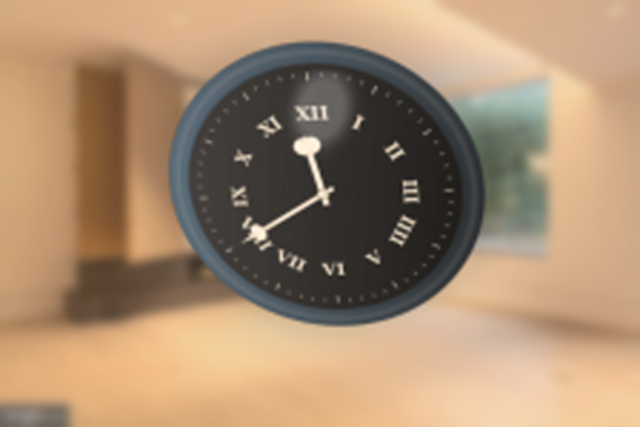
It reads **11:40**
